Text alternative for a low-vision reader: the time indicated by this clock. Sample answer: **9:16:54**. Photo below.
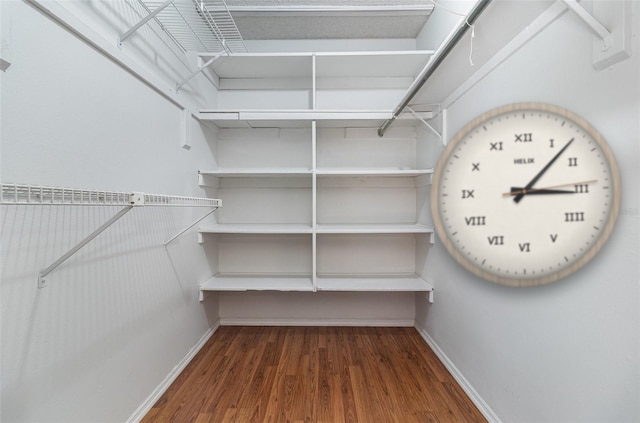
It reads **3:07:14**
